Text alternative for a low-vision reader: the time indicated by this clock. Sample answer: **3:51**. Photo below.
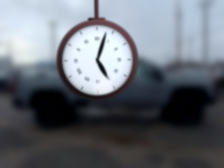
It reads **5:03**
